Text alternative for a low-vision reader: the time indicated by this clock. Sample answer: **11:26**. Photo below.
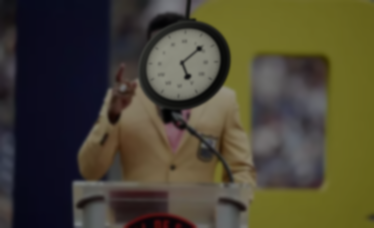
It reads **5:08**
